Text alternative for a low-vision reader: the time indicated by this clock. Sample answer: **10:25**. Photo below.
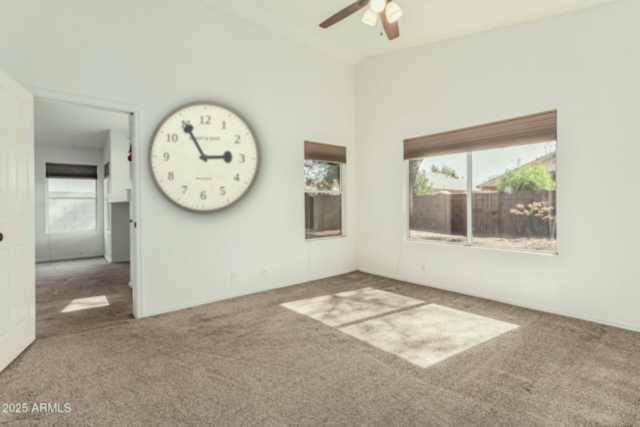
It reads **2:55**
